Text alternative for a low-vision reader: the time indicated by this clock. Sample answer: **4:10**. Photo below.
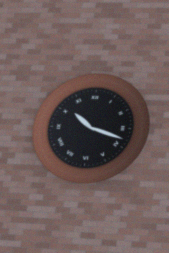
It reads **10:18**
